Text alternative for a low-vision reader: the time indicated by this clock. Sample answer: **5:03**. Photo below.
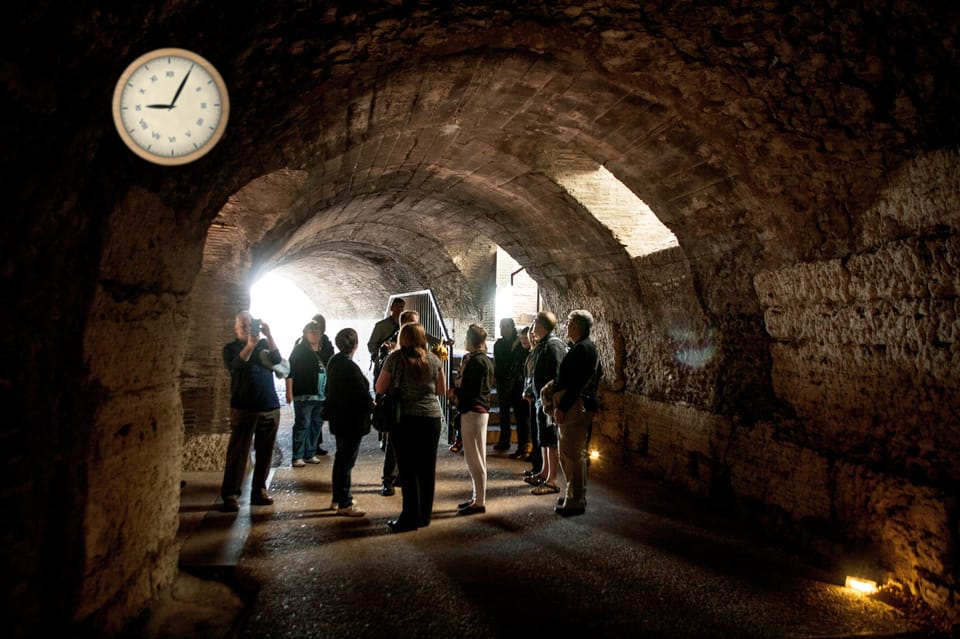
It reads **9:05**
